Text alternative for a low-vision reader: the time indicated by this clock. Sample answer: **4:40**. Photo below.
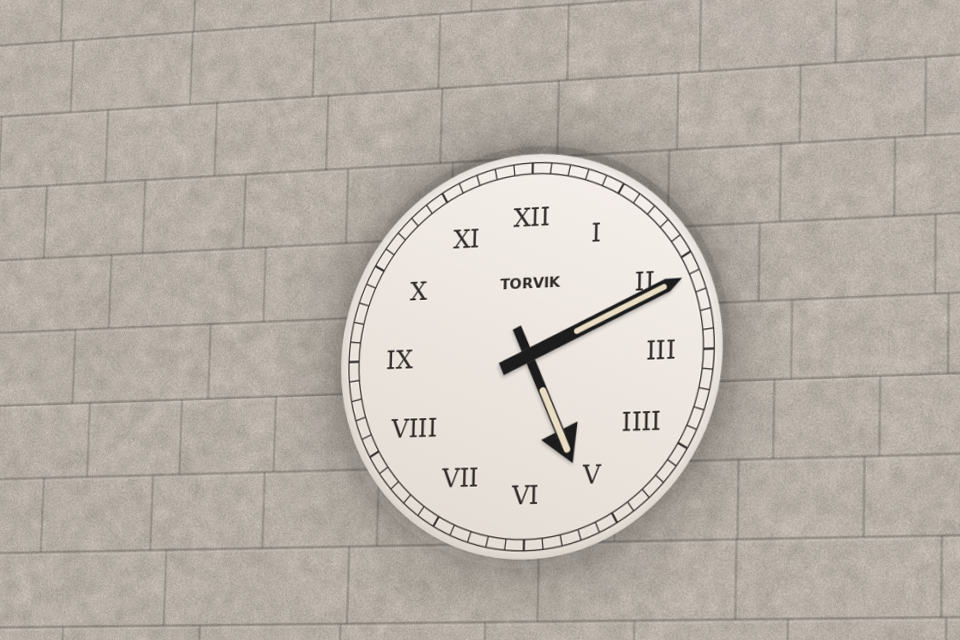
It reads **5:11**
